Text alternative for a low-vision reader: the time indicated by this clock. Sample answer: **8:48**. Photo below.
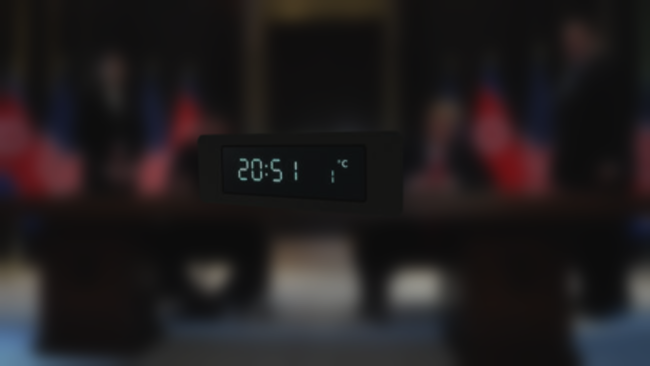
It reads **20:51**
